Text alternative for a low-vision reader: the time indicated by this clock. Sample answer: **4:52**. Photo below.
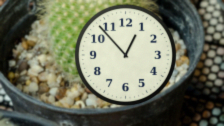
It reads **12:53**
